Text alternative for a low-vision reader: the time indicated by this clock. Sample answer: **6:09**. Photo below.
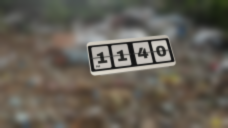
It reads **11:40**
